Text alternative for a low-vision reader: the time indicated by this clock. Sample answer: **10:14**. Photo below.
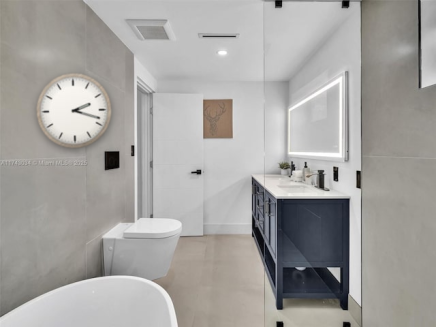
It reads **2:18**
